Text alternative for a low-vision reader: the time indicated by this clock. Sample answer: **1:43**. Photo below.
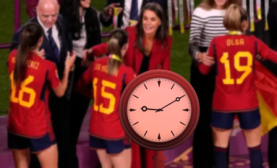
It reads **9:10**
